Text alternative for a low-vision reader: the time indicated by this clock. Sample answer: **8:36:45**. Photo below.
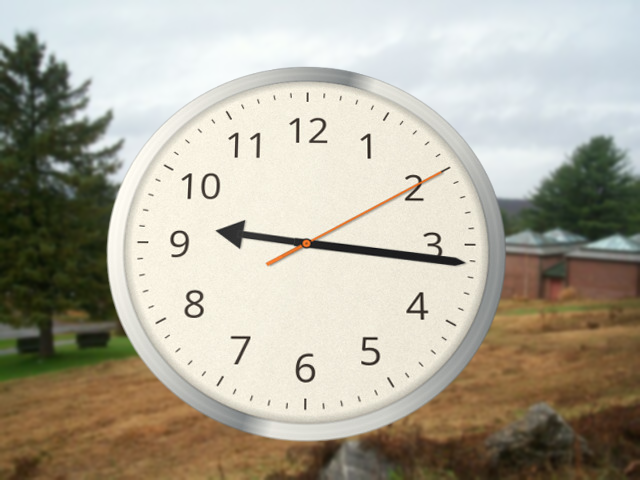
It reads **9:16:10**
